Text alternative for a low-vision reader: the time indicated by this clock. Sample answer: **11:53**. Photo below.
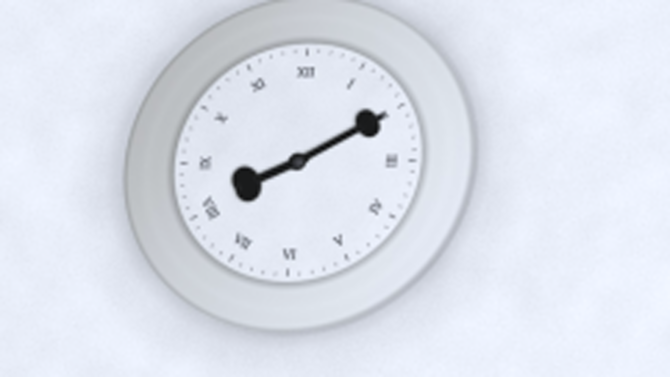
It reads **8:10**
